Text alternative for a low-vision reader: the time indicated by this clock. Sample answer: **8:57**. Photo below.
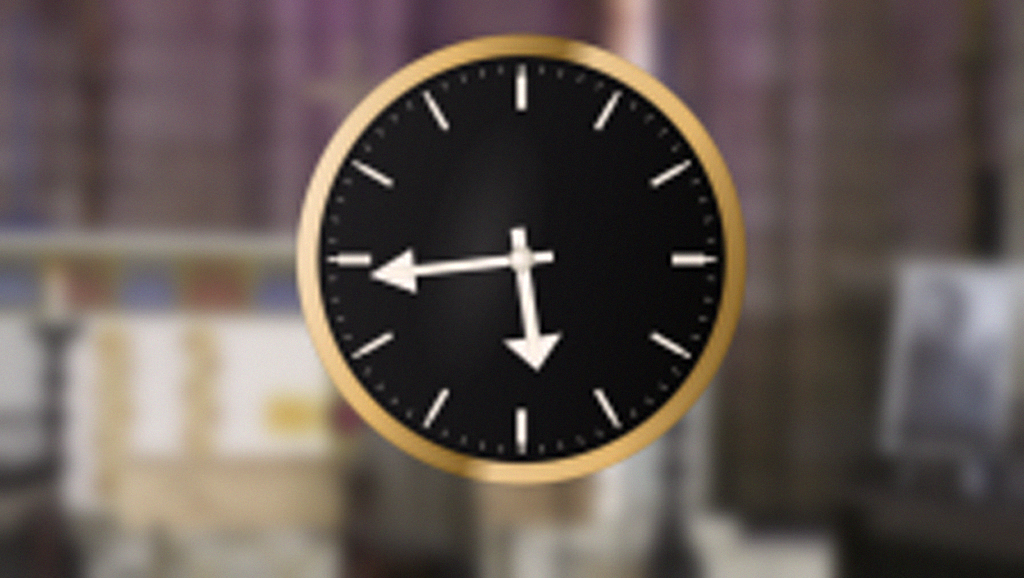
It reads **5:44**
